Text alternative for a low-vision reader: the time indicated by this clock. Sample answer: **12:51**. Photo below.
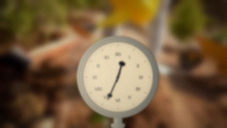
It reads **12:34**
